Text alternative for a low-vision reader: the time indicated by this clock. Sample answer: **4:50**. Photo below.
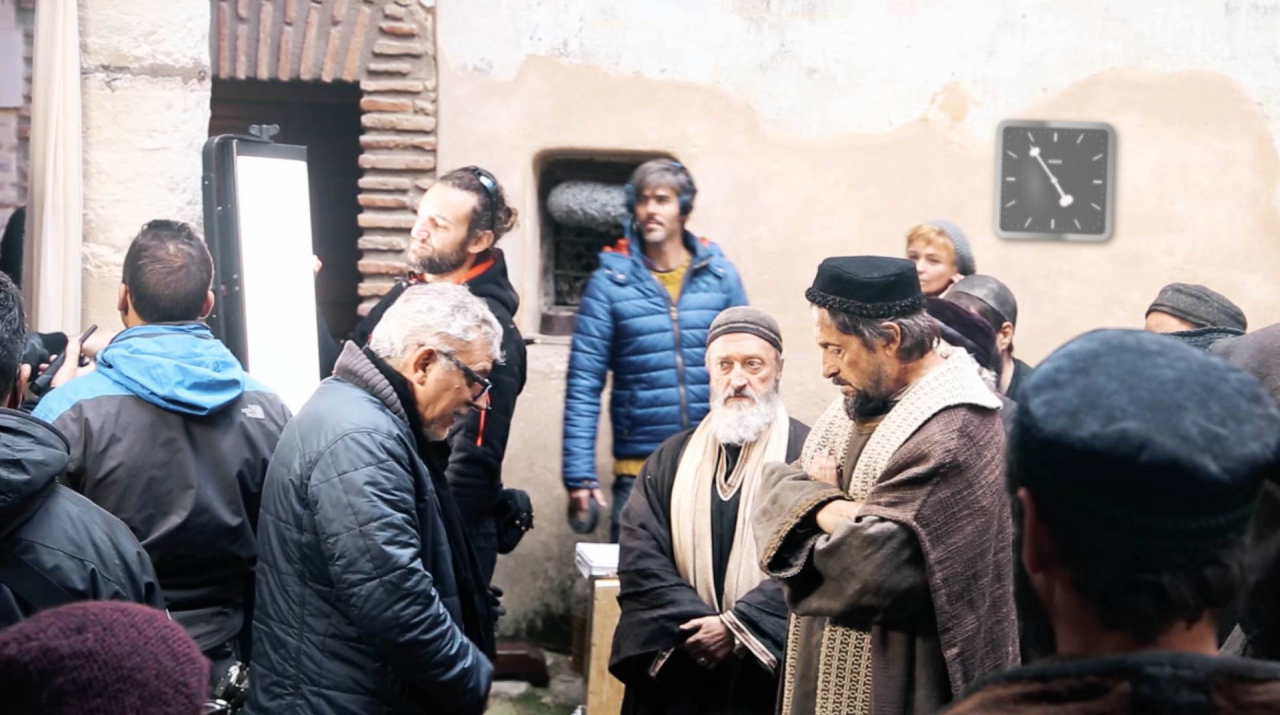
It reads **4:54**
